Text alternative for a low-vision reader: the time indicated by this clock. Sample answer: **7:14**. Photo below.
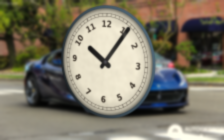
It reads **10:06**
